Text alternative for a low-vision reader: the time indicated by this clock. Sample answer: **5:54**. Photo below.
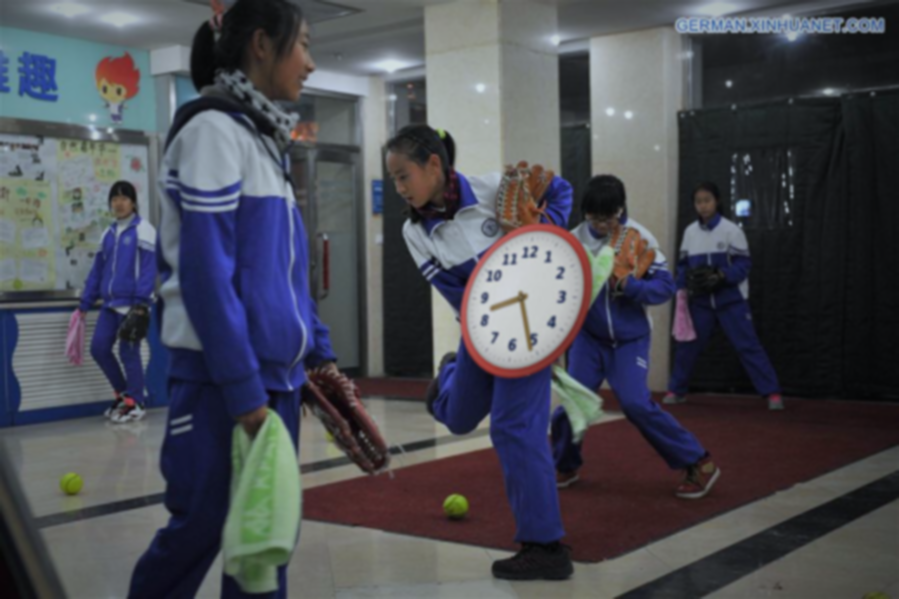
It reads **8:26**
